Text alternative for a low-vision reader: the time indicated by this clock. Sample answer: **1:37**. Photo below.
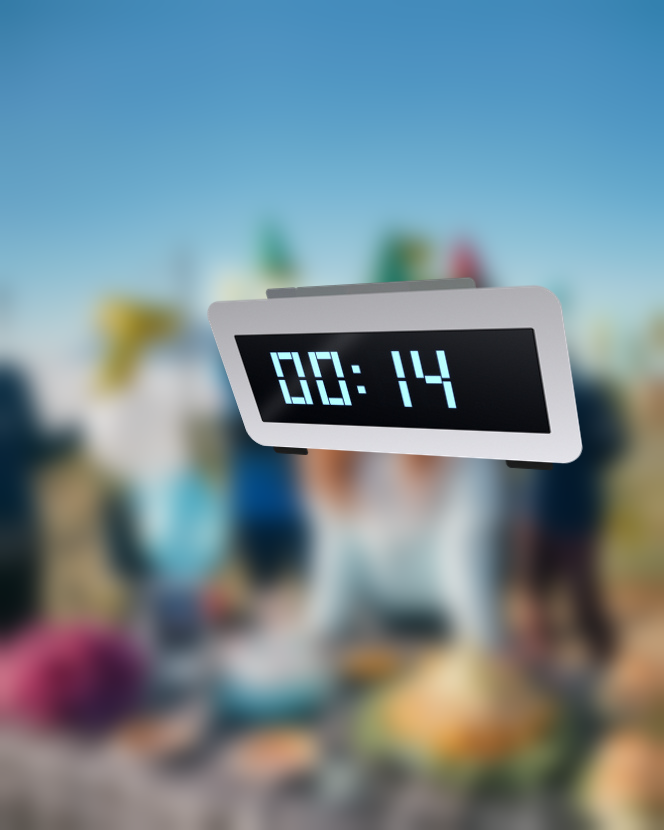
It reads **0:14**
